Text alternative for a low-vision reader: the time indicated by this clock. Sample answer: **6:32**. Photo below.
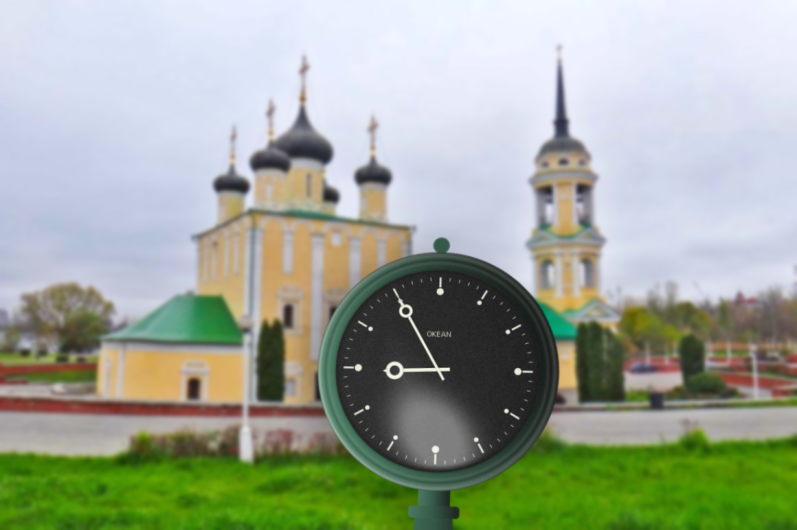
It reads **8:55**
